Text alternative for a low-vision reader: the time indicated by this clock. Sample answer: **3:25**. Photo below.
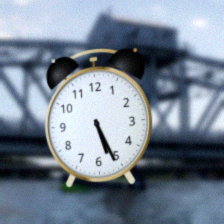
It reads **5:26**
